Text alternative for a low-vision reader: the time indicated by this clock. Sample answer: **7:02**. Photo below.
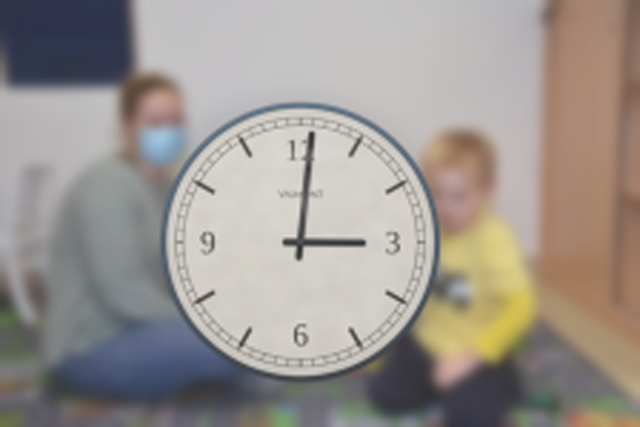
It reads **3:01**
